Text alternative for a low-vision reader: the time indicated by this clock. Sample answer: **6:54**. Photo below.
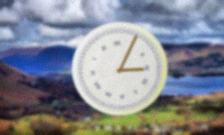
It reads **3:05**
